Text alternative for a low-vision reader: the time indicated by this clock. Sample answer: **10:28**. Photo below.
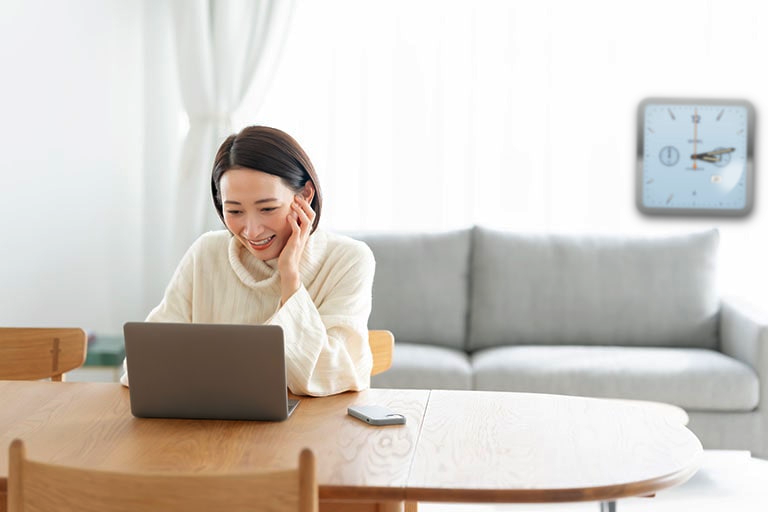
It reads **3:13**
